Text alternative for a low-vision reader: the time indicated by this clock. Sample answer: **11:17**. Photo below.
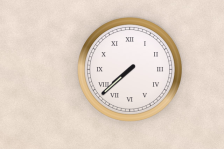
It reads **7:38**
